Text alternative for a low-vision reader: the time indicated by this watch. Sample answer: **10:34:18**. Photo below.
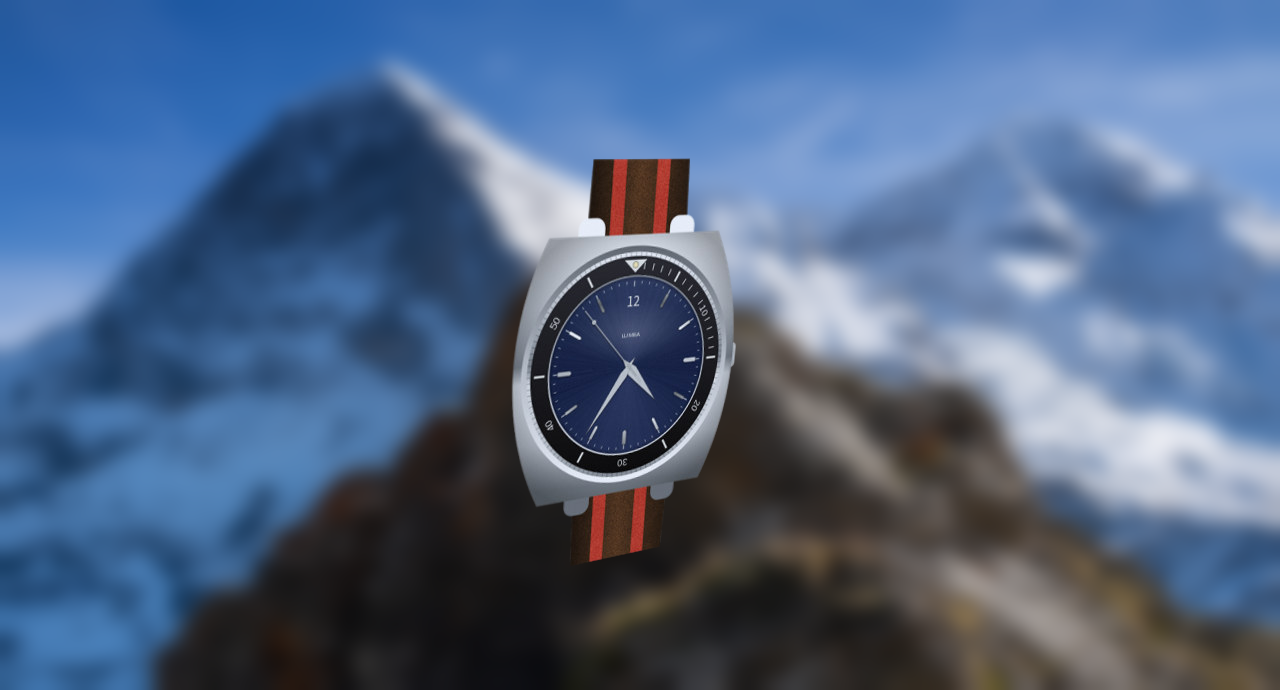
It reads **4:35:53**
